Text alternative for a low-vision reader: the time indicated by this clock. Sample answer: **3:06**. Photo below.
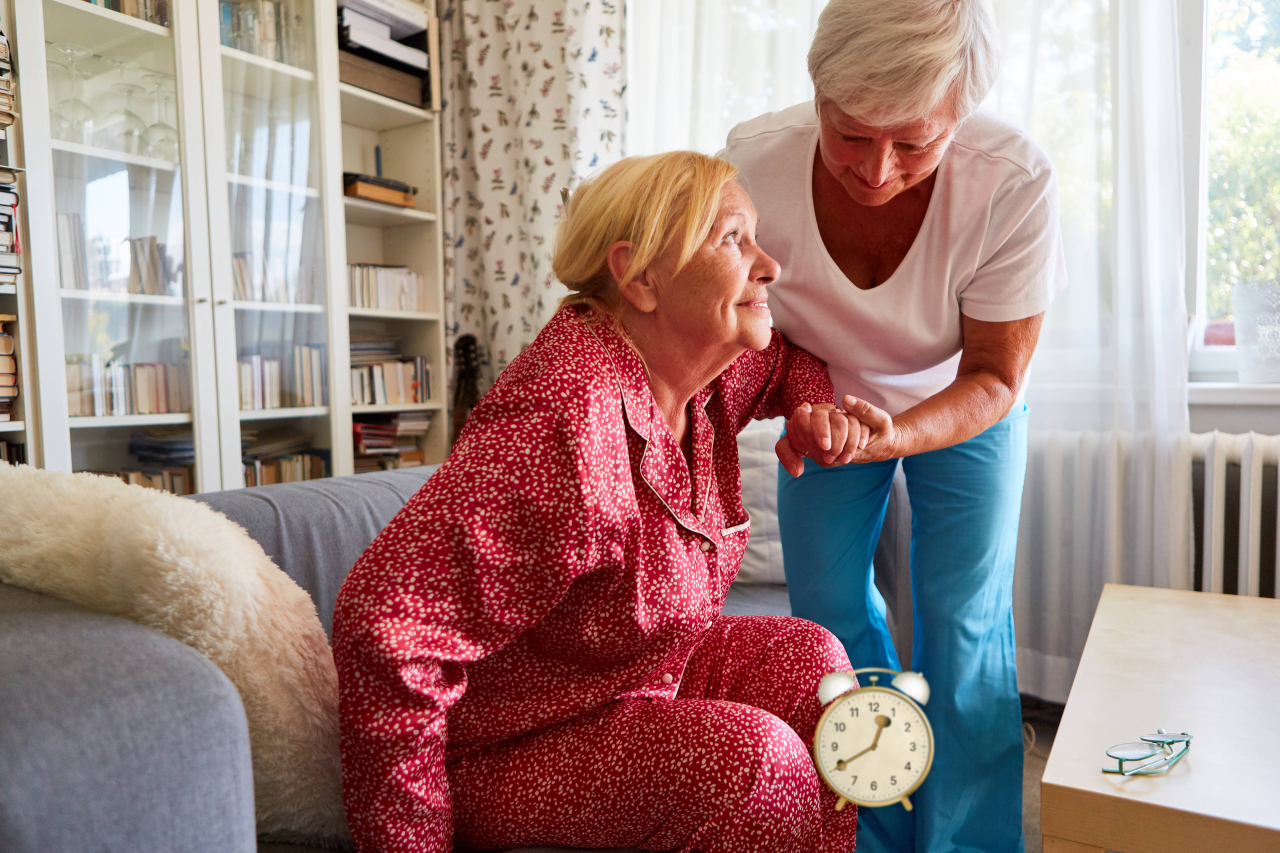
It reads **12:40**
